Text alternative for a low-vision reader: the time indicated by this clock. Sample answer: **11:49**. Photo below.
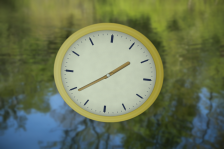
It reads **1:39**
